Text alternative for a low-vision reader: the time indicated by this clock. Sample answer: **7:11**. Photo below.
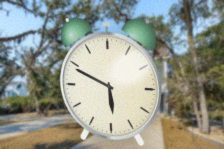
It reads **5:49**
